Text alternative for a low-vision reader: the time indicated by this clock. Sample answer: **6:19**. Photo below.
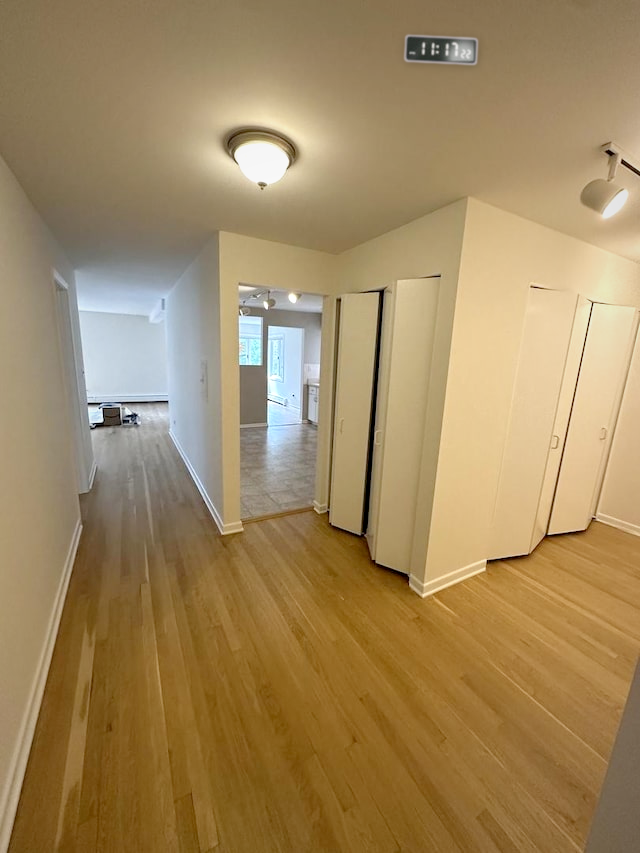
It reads **11:17**
